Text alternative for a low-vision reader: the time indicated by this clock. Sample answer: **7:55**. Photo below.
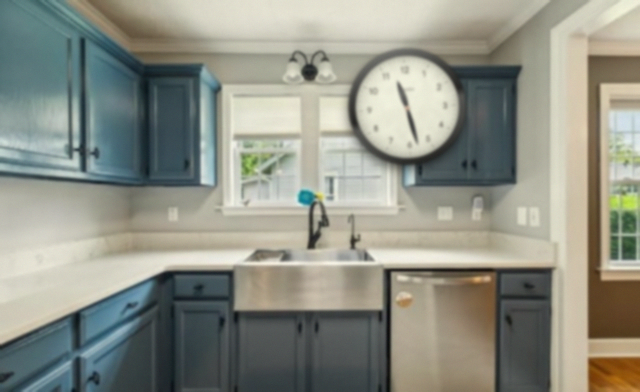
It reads **11:28**
